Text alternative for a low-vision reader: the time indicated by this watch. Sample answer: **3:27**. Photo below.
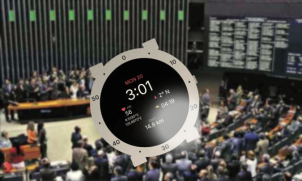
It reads **3:01**
